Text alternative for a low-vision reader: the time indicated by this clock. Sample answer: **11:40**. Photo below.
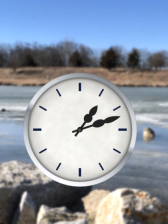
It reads **1:12**
